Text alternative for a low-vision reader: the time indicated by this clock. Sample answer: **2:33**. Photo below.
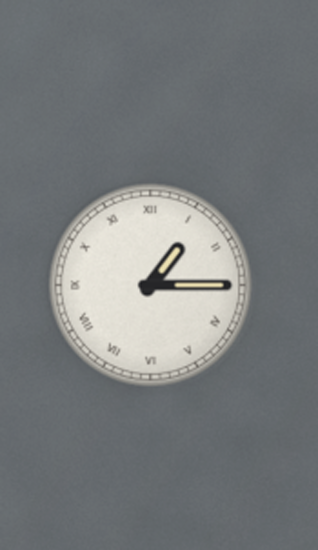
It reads **1:15**
